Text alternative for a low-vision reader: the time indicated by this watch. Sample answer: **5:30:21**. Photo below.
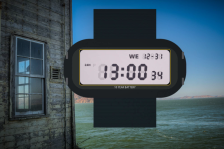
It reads **13:00:34**
